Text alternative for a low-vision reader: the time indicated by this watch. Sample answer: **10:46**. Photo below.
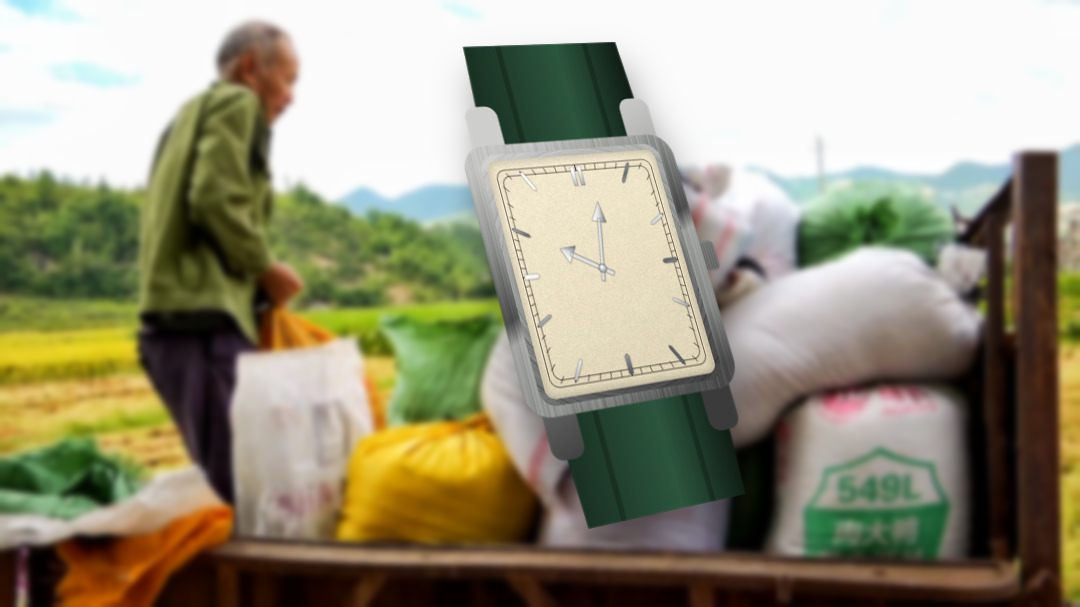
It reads **10:02**
